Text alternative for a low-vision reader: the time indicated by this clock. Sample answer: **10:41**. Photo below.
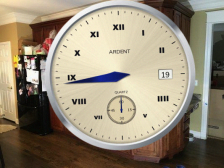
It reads **8:44**
